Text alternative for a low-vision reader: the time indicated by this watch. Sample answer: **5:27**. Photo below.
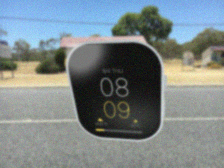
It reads **8:09**
